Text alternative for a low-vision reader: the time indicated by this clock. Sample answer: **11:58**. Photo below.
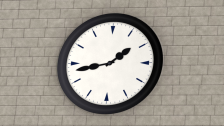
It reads **1:43**
